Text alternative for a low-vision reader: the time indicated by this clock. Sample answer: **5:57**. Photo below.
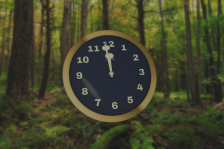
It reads **11:59**
